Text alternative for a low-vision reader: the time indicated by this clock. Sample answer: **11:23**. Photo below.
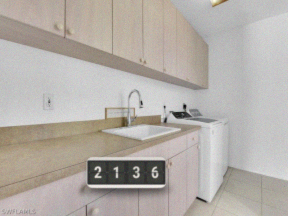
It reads **21:36**
